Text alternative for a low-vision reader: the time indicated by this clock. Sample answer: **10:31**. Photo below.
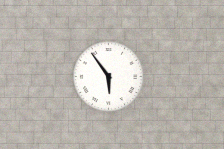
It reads **5:54**
